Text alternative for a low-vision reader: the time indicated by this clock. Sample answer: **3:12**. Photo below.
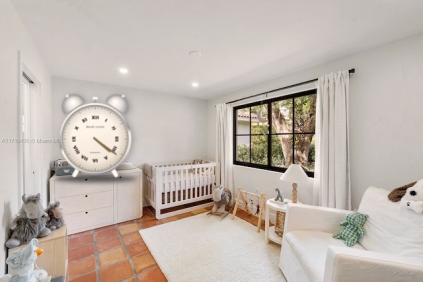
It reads **4:21**
